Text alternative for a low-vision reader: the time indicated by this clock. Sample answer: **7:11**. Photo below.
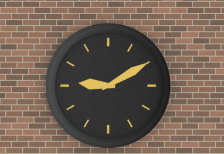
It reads **9:10**
